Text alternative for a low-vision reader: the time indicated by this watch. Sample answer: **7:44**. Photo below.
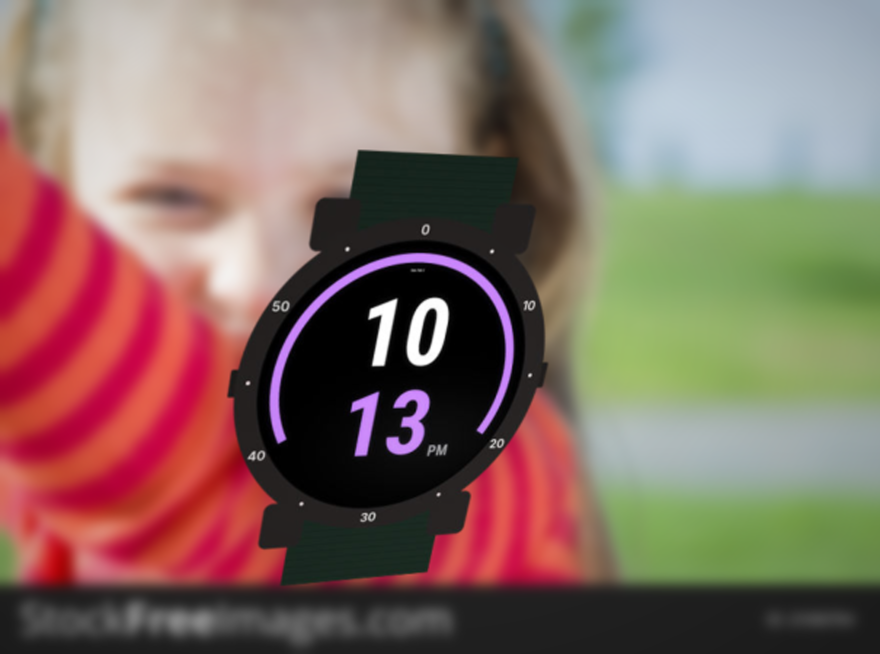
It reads **10:13**
